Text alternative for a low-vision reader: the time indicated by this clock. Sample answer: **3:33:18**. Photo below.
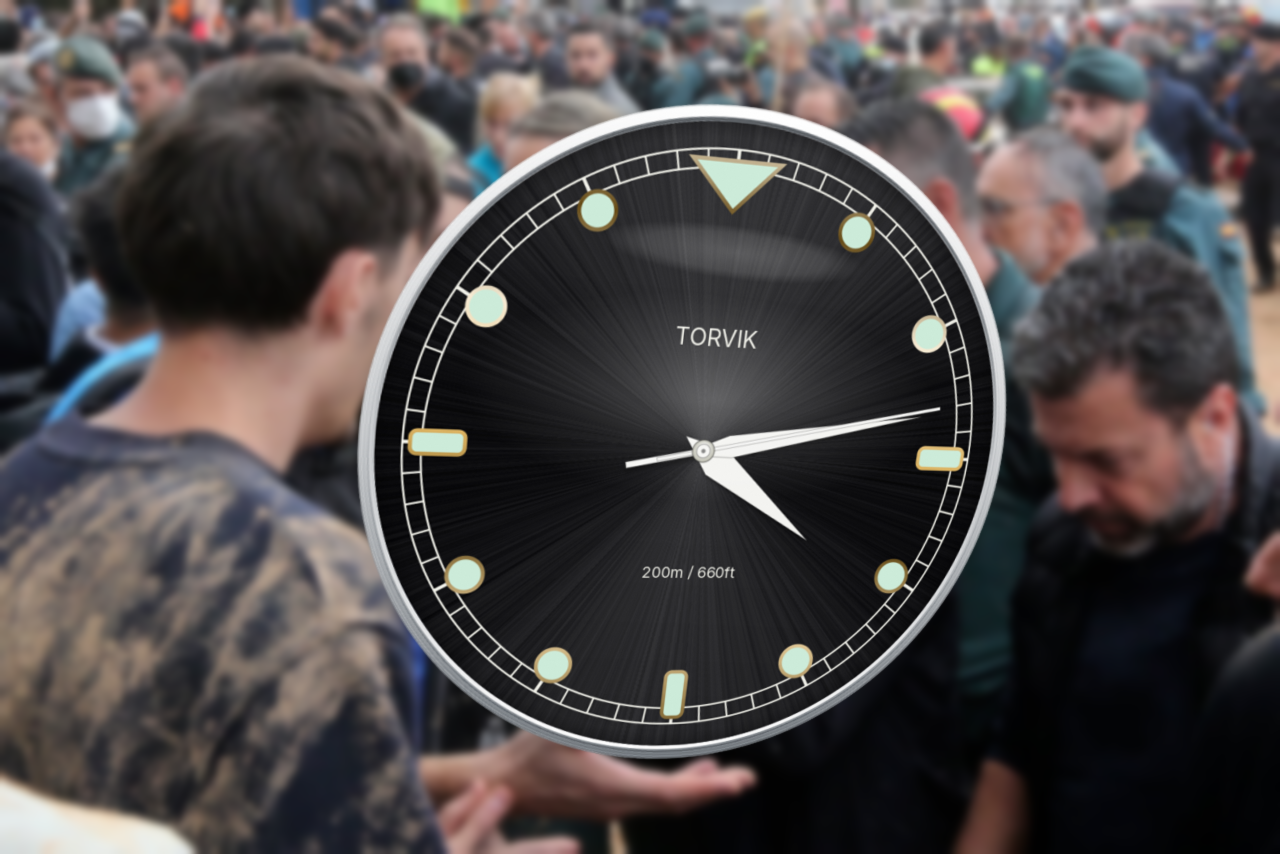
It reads **4:13:13**
